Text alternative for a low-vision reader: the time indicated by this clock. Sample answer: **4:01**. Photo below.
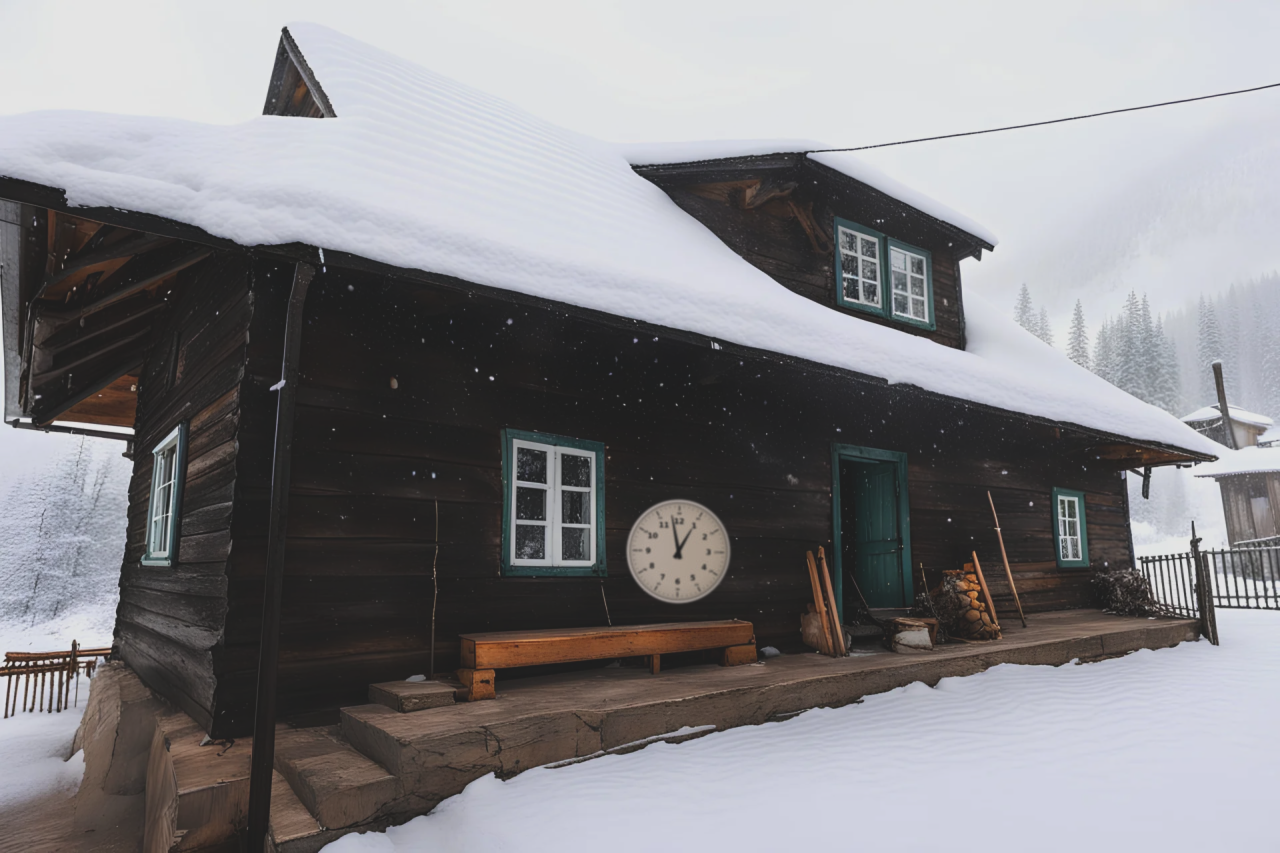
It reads **12:58**
